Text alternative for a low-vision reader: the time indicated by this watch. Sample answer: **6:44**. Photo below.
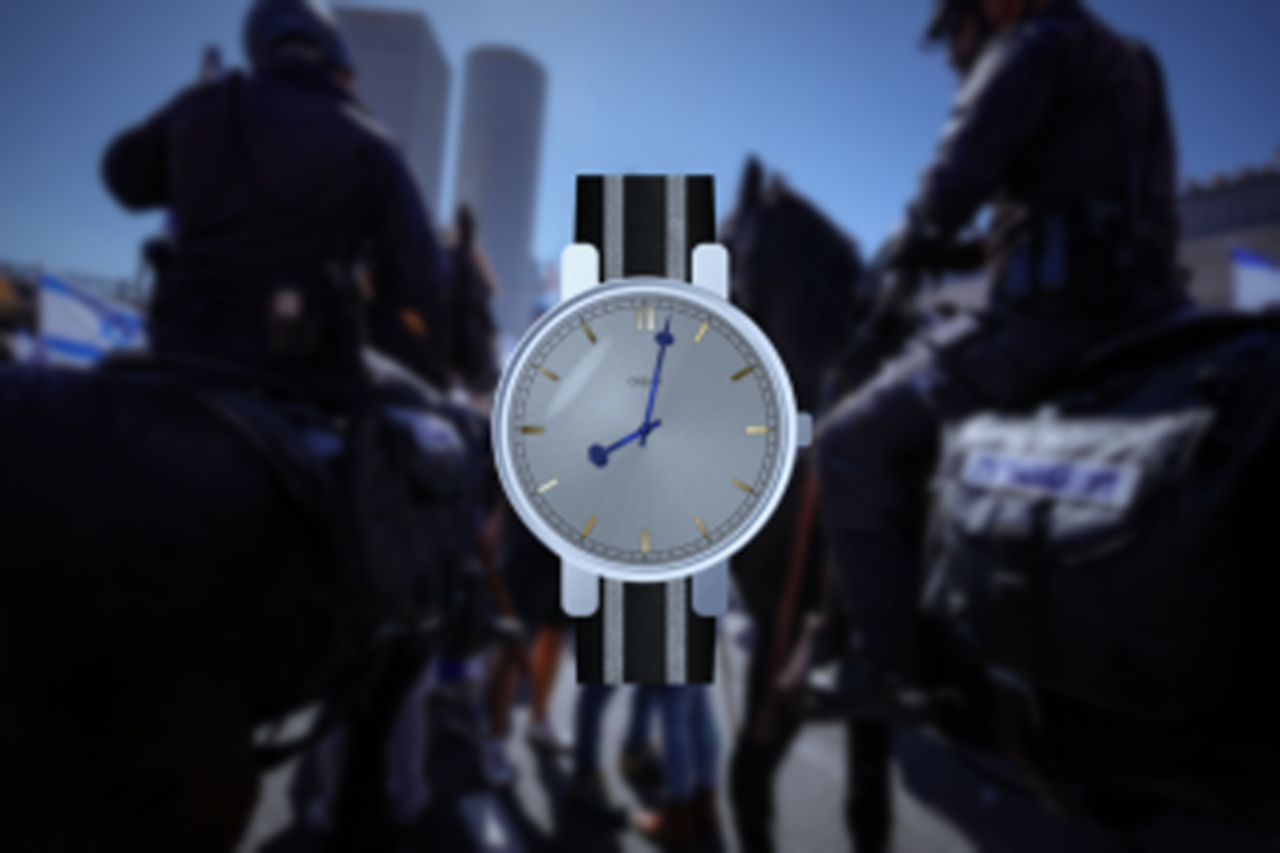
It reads **8:02**
